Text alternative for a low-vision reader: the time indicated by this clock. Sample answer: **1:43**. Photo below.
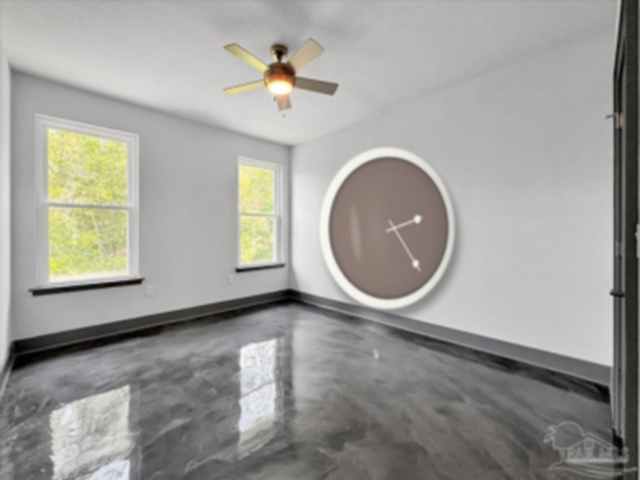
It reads **2:24**
